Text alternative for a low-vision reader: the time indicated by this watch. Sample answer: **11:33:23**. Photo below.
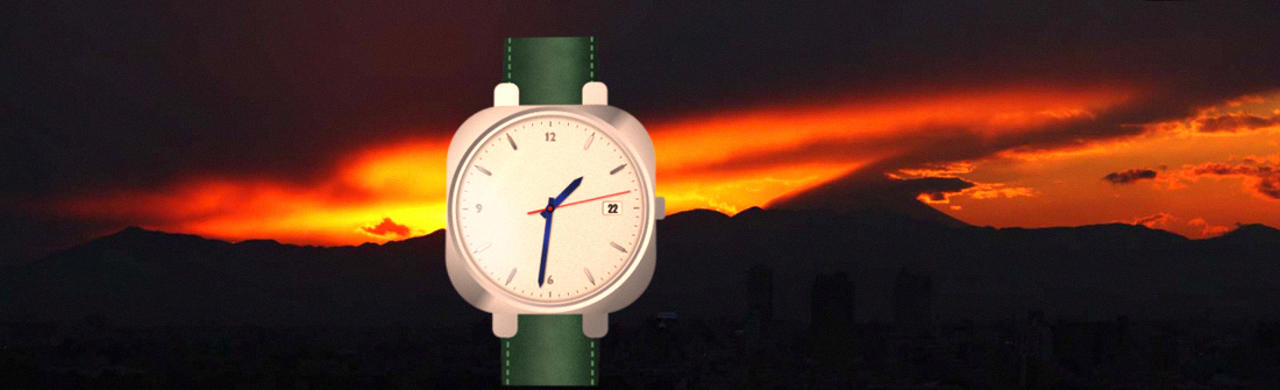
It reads **1:31:13**
